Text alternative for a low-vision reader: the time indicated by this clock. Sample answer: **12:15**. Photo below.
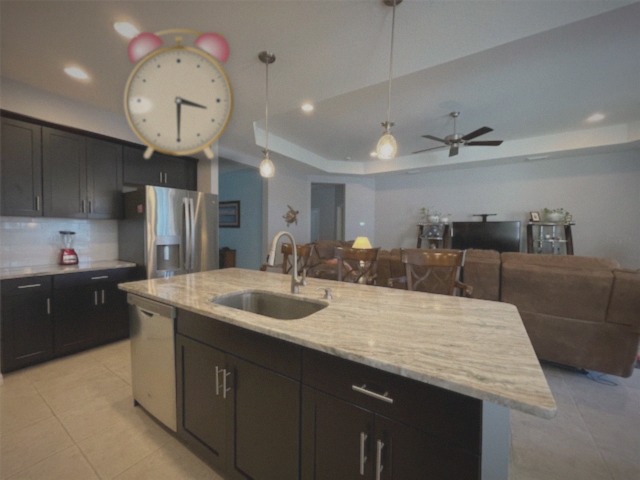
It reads **3:30**
